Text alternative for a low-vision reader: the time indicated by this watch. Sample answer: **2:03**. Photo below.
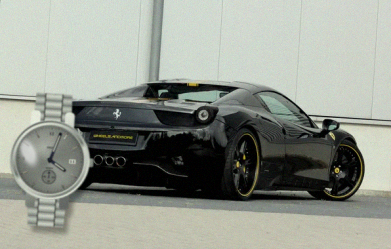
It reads **4:03**
